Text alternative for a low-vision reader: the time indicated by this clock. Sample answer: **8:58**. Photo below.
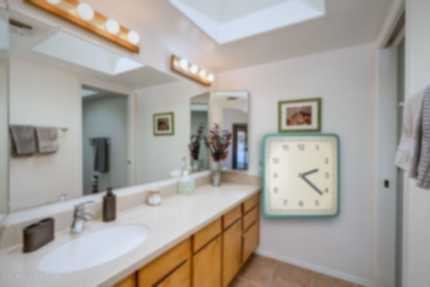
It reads **2:22**
